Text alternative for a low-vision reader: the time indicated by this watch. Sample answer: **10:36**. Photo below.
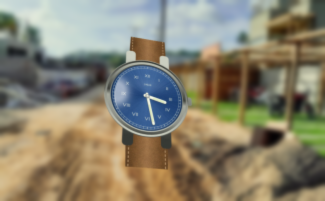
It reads **3:28**
